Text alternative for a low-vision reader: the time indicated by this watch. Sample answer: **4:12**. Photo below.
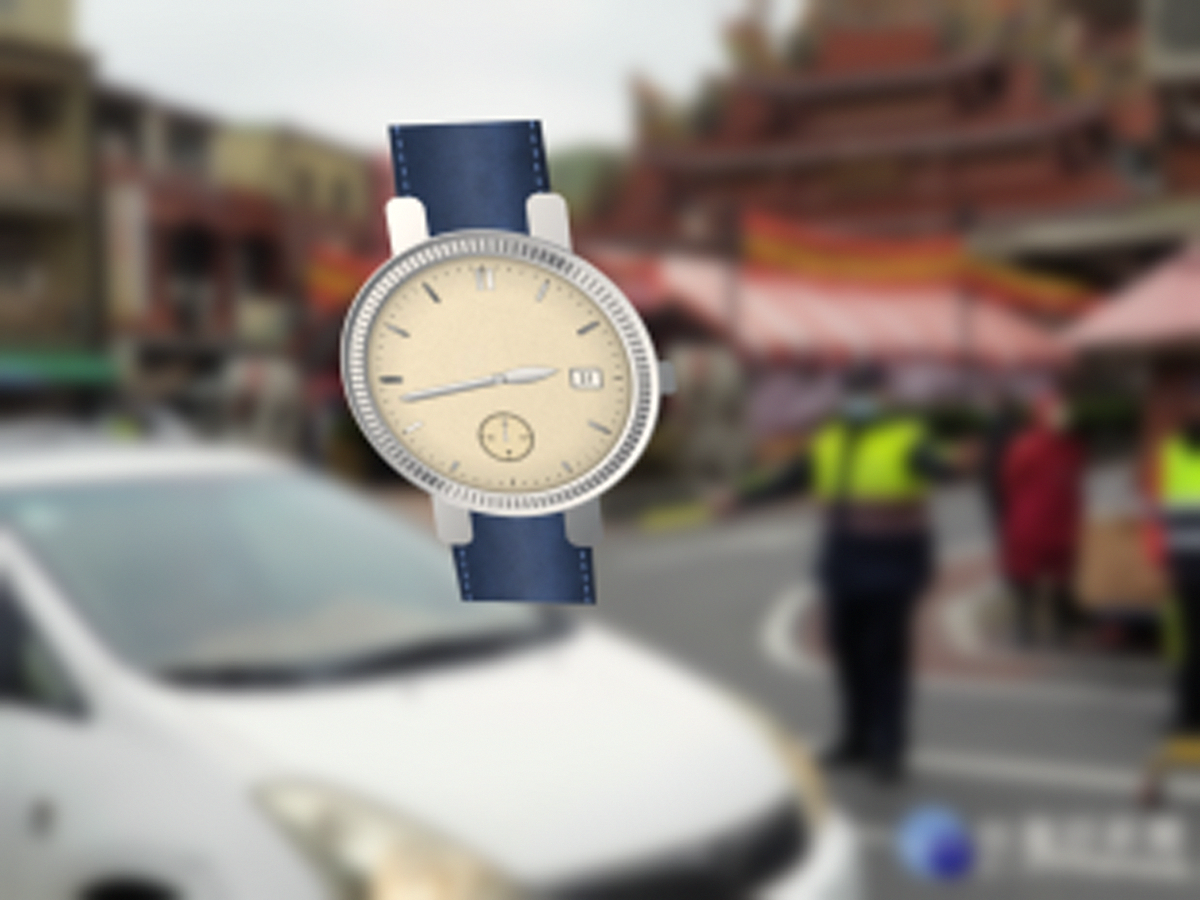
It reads **2:43**
